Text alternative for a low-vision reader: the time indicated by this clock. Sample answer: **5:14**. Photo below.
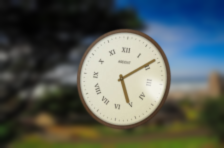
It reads **5:09**
